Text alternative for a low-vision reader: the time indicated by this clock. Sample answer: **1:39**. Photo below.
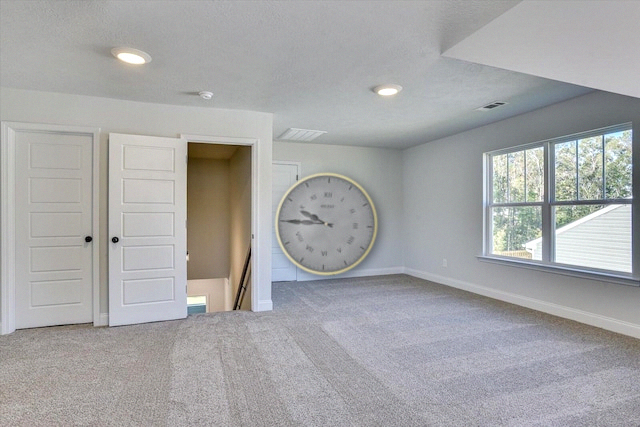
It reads **9:45**
